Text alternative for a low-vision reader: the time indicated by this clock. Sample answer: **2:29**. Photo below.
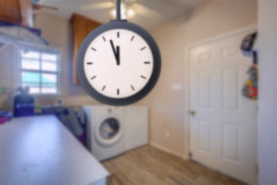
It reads **11:57**
